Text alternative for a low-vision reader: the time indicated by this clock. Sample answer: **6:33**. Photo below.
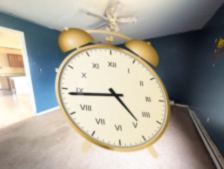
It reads **4:44**
